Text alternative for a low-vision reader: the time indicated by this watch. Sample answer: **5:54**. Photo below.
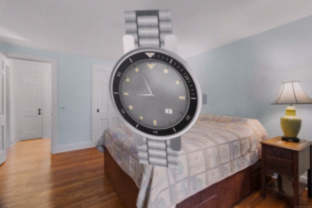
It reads **8:56**
